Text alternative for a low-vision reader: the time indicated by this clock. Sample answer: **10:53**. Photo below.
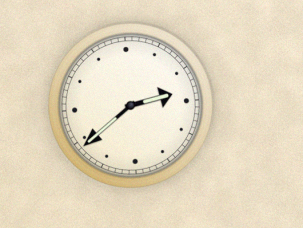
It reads **2:39**
